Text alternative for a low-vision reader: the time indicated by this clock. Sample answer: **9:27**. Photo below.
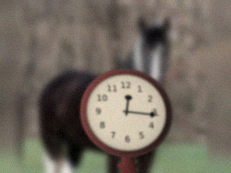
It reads **12:16**
